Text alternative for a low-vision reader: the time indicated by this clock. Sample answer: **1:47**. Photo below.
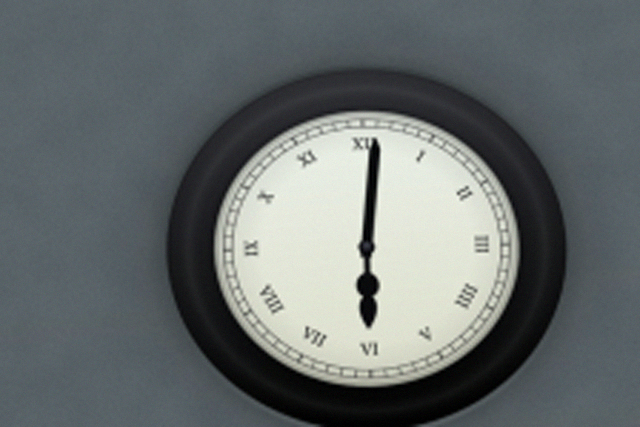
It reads **6:01**
